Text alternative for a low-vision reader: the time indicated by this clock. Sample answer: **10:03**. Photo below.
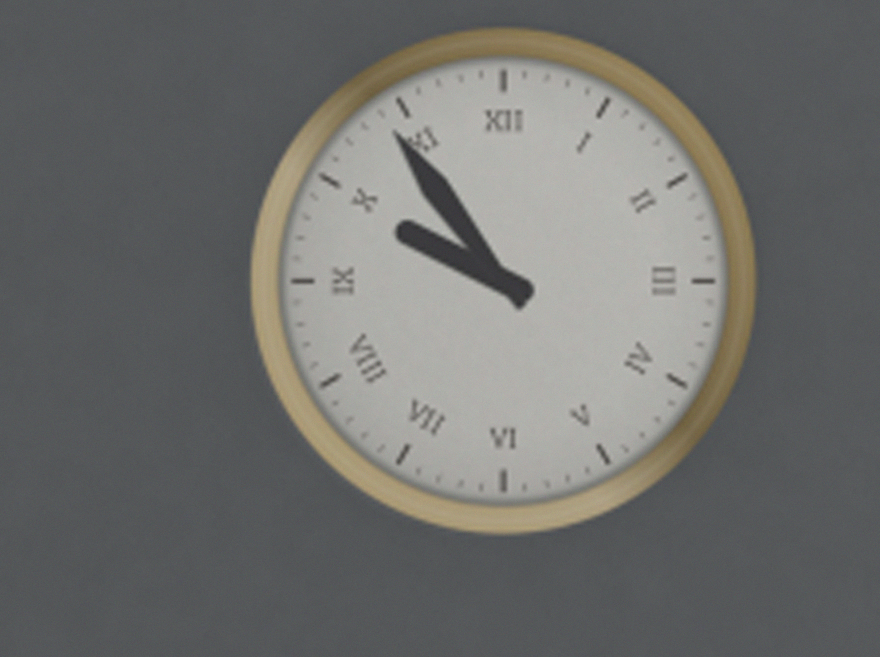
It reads **9:54**
